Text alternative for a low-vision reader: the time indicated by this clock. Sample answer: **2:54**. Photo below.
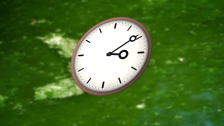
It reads **3:09**
